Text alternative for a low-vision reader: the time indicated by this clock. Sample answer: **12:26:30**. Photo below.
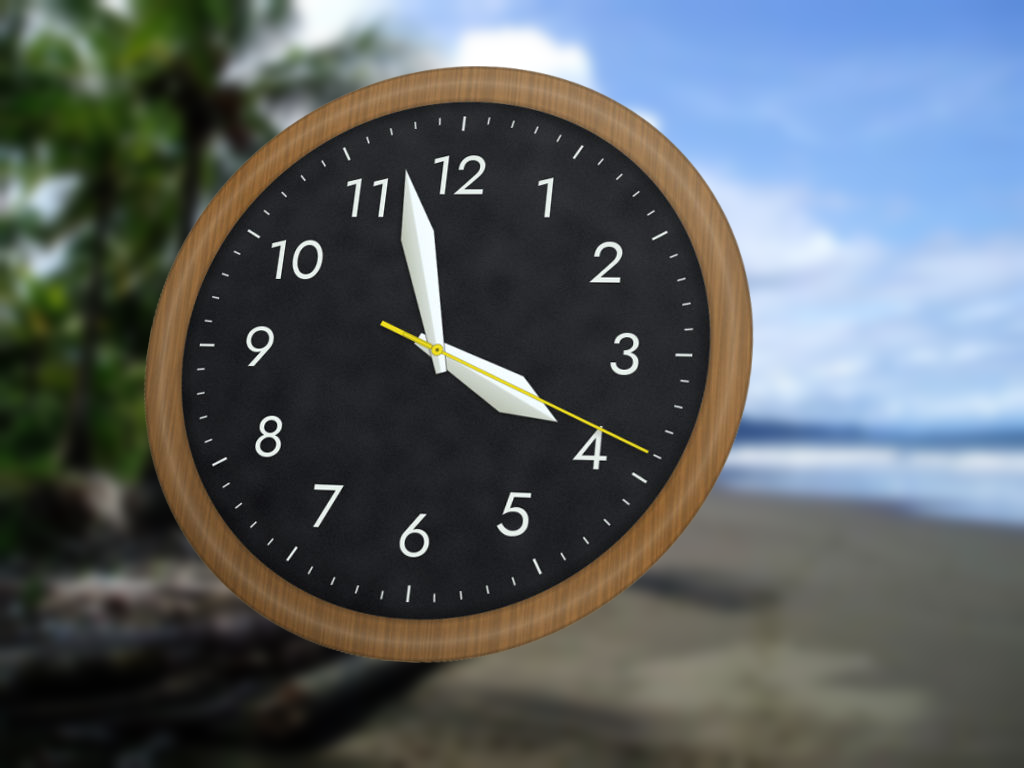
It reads **3:57:19**
